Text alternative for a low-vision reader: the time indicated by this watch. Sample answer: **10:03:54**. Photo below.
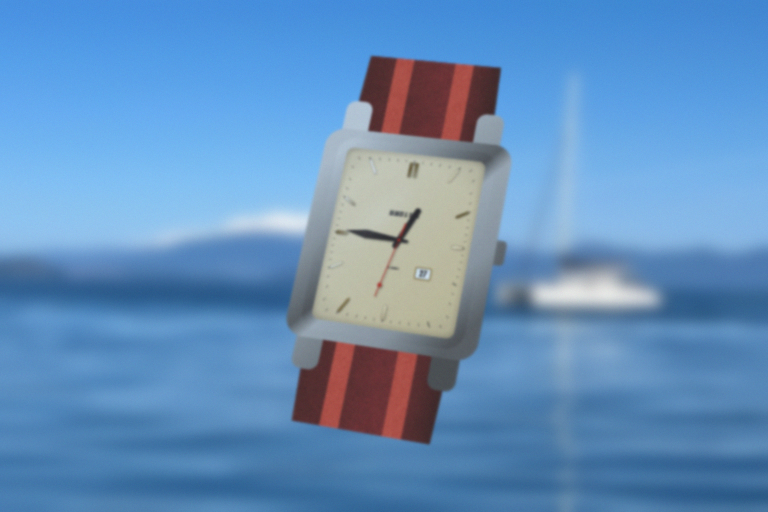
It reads **12:45:32**
